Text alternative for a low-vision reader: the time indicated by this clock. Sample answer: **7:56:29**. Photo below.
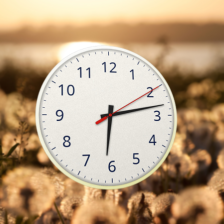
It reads **6:13:10**
